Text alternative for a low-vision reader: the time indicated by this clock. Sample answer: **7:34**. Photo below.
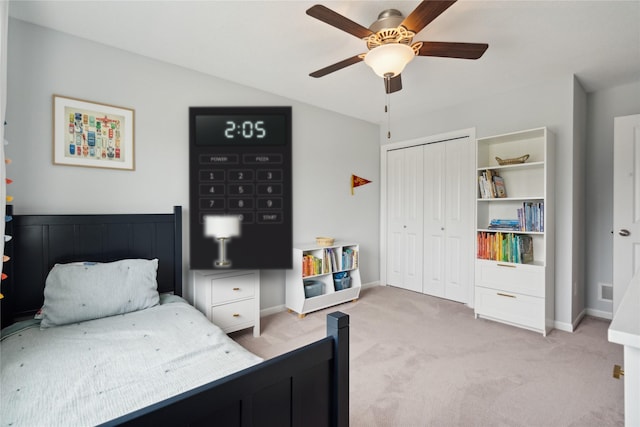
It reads **2:05**
